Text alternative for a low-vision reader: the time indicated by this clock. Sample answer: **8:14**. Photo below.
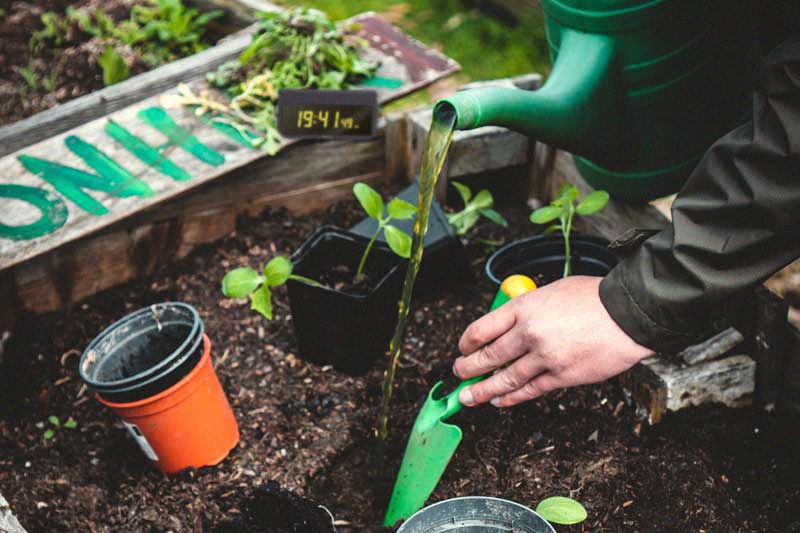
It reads **19:41**
